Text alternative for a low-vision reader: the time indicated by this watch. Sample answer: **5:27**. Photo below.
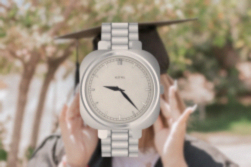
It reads **9:23**
